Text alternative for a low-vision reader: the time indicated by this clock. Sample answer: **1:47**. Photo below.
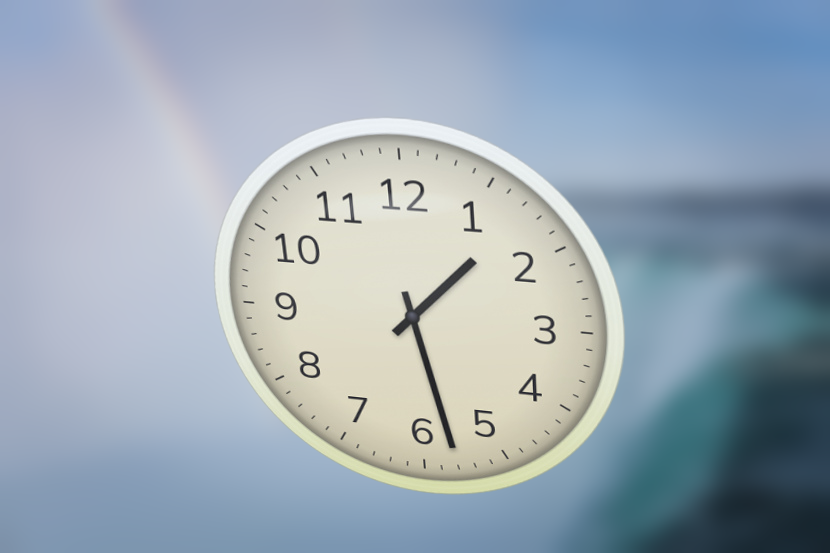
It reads **1:28**
